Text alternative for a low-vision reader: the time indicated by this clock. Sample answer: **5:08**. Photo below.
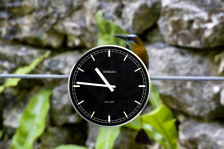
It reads **10:46**
